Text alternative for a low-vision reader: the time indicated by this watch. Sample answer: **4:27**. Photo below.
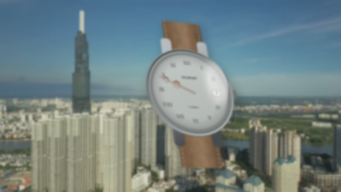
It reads **9:49**
